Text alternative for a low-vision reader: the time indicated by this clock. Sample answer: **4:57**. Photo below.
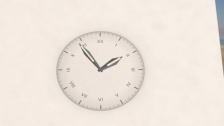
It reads **1:54**
